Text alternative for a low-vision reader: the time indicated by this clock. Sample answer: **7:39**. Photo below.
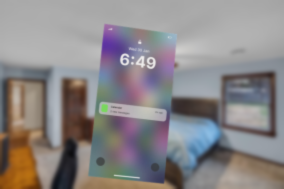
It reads **6:49**
